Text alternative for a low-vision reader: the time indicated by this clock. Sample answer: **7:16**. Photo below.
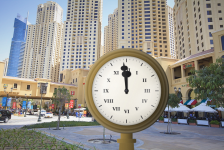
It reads **11:59**
